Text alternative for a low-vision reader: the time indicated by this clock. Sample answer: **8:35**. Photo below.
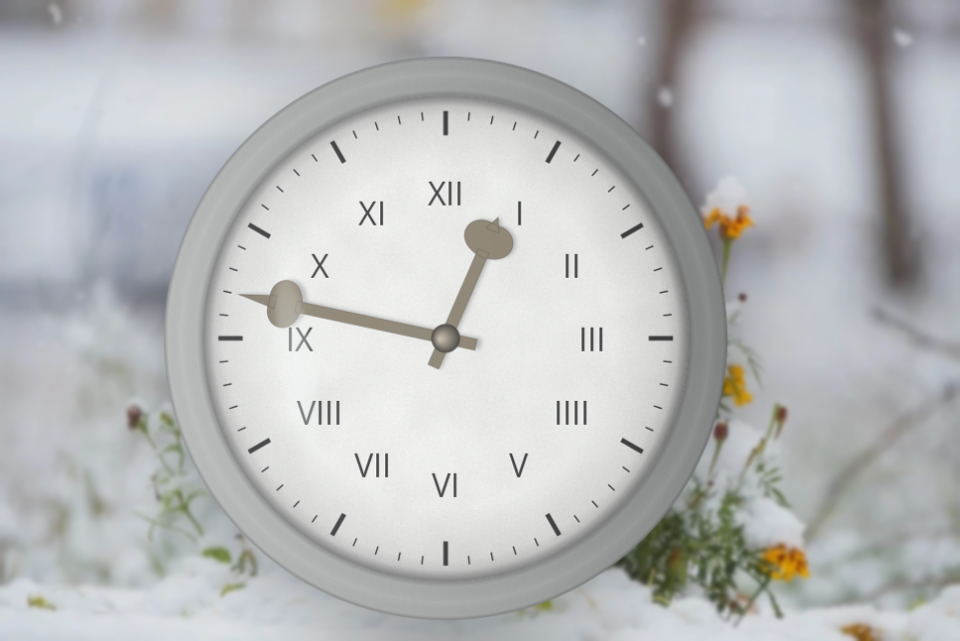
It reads **12:47**
